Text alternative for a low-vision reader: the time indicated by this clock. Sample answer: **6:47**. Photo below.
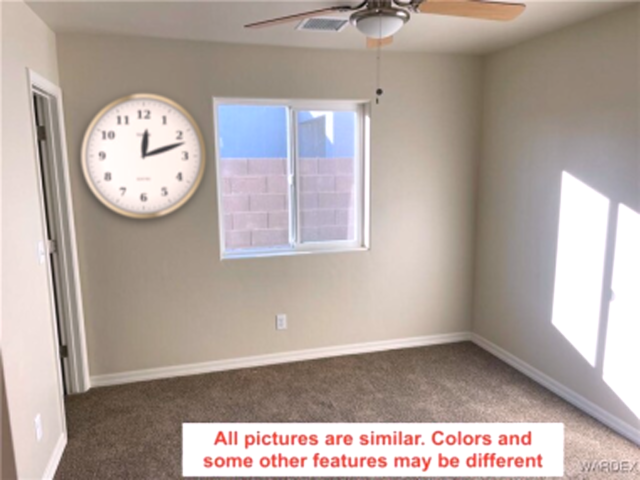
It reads **12:12**
